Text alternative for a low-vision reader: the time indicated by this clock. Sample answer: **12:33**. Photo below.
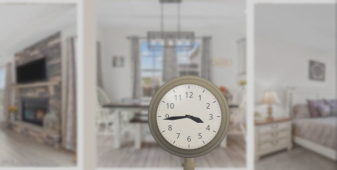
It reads **3:44**
